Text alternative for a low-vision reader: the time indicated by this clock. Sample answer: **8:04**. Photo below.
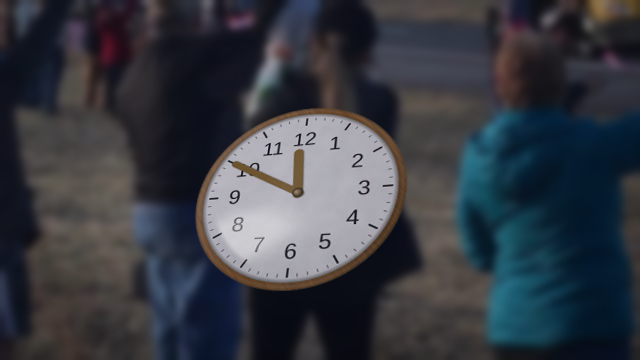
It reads **11:50**
